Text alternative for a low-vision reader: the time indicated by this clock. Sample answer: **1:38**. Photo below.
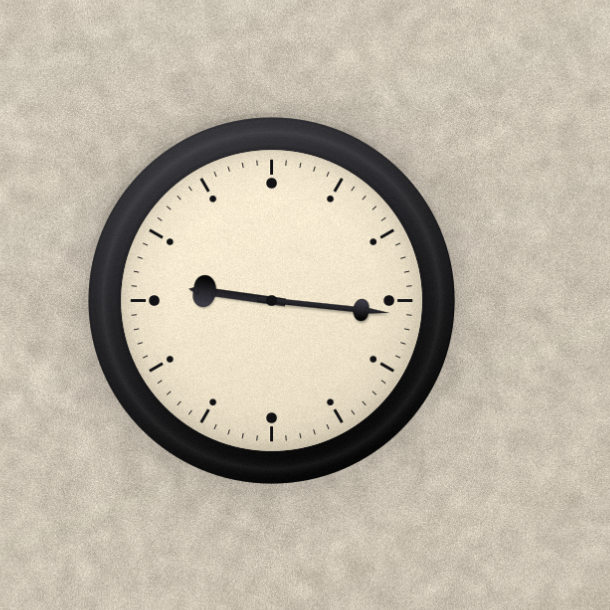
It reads **9:16**
